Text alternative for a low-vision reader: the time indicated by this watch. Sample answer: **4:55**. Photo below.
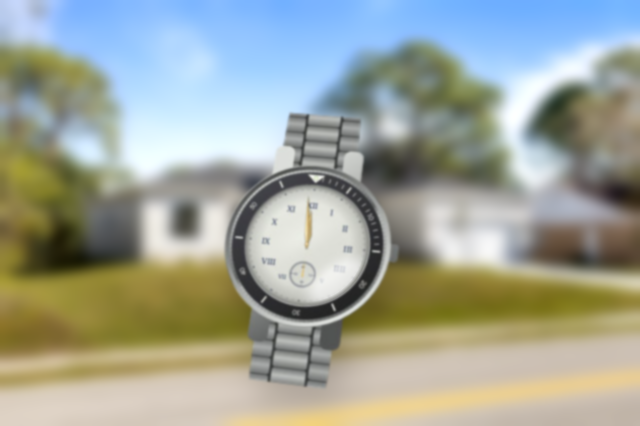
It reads **11:59**
